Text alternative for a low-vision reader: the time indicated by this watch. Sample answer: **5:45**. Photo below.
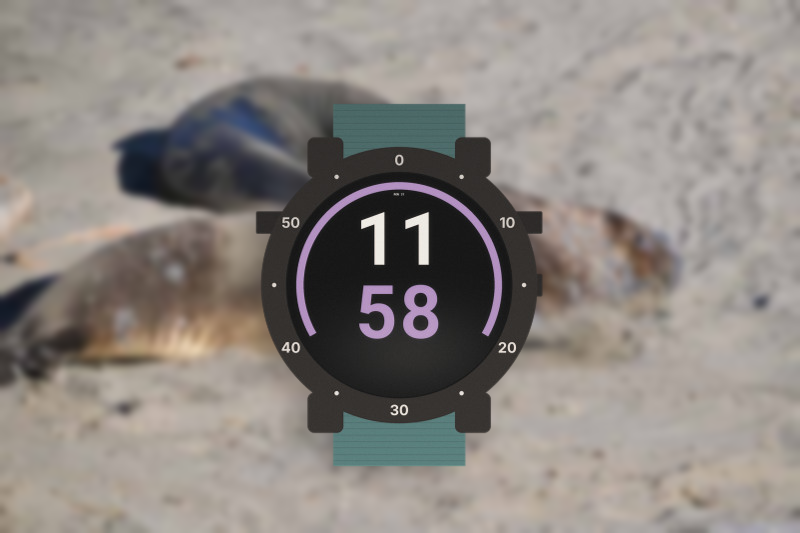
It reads **11:58**
